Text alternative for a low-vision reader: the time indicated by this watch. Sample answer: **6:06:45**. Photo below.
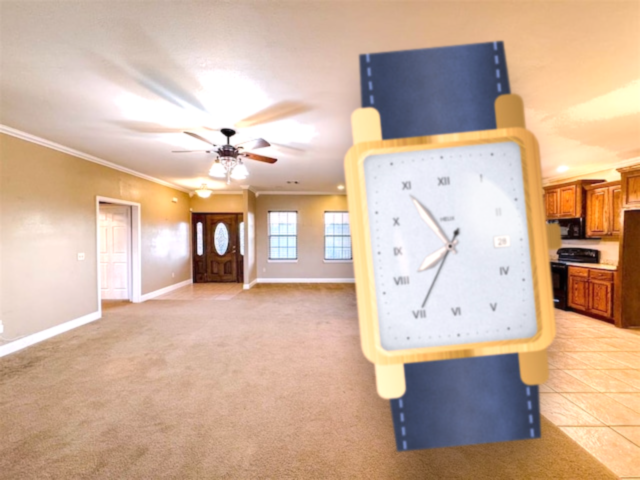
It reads **7:54:35**
